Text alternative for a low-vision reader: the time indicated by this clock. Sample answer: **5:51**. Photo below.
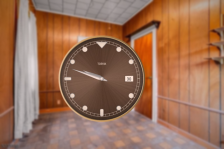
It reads **9:48**
